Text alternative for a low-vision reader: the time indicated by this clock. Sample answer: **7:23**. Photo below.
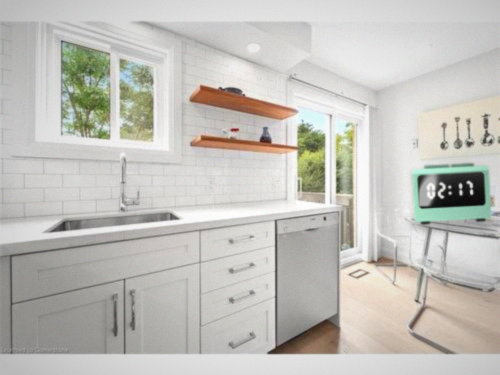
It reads **2:17**
